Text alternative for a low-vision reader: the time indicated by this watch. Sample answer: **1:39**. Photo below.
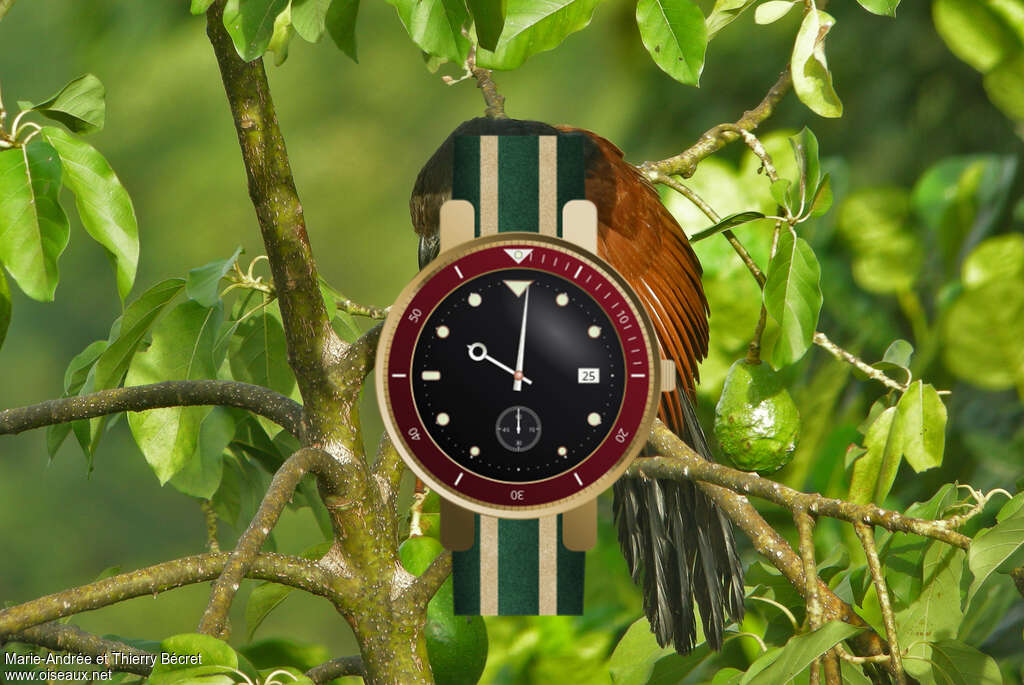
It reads **10:01**
